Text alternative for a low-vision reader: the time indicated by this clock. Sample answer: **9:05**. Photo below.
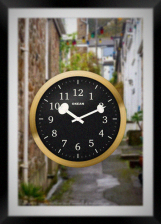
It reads **10:11**
